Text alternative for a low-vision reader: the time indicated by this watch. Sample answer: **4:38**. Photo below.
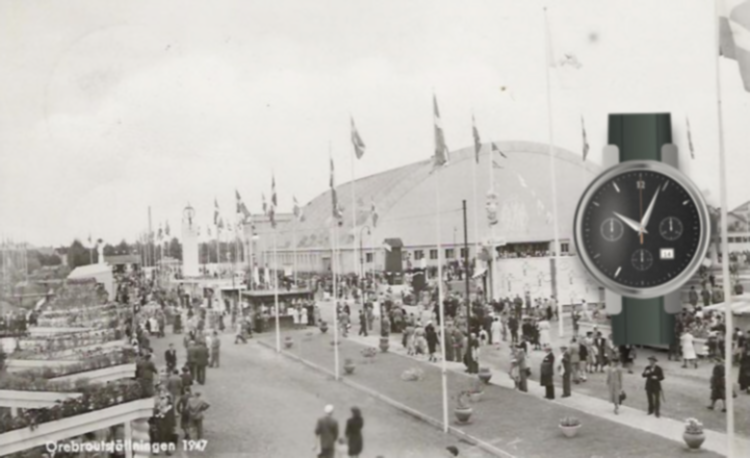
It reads **10:04**
